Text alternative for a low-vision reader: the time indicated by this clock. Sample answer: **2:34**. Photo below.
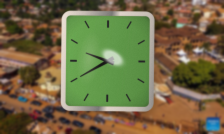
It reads **9:40**
